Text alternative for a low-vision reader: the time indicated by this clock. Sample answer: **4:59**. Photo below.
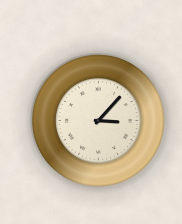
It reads **3:07**
